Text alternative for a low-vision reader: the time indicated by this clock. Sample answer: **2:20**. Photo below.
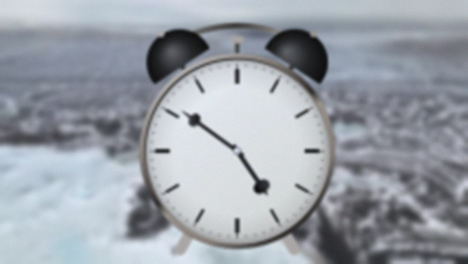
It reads **4:51**
